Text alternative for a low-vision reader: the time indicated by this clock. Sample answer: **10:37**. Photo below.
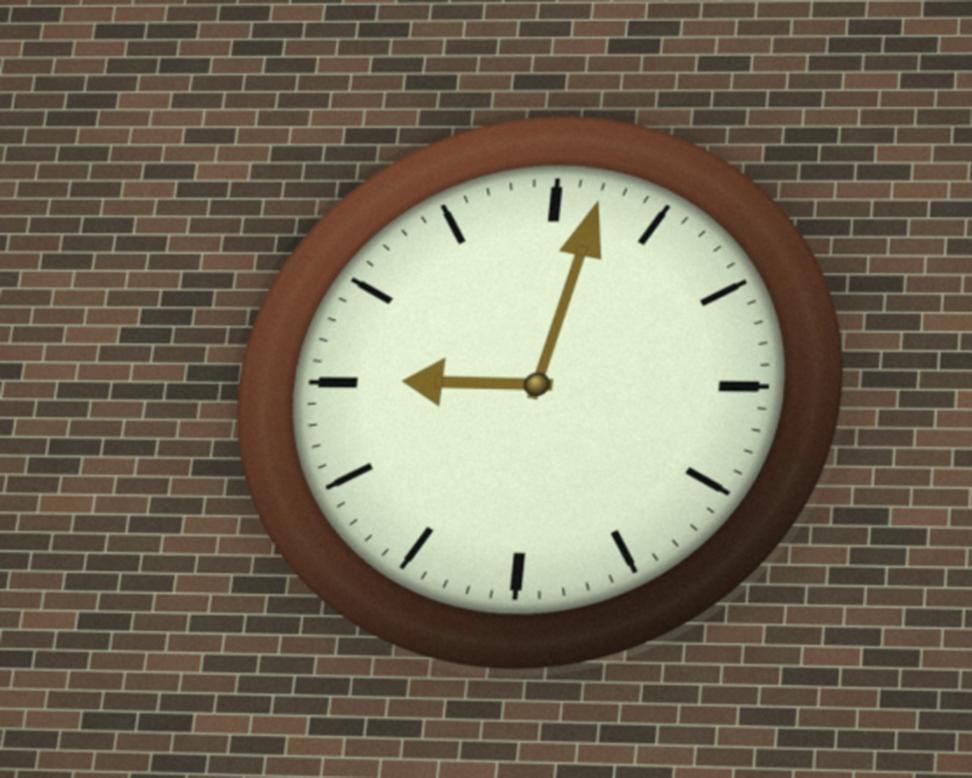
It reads **9:02**
